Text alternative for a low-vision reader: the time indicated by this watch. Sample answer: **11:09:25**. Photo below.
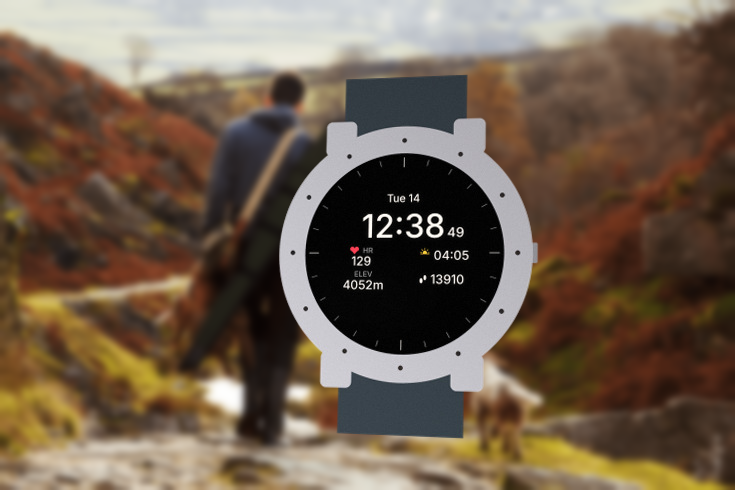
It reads **12:38:49**
